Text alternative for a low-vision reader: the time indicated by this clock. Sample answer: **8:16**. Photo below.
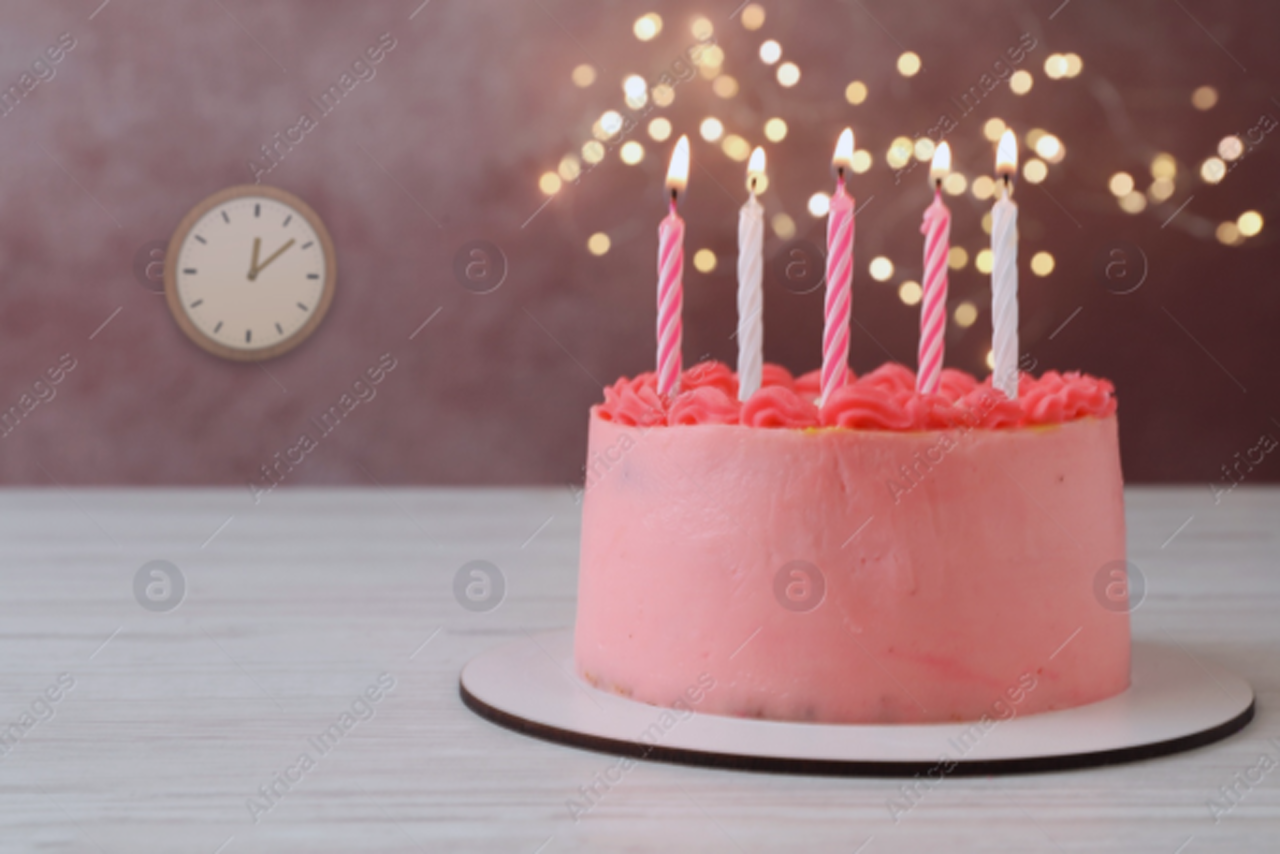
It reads **12:08**
